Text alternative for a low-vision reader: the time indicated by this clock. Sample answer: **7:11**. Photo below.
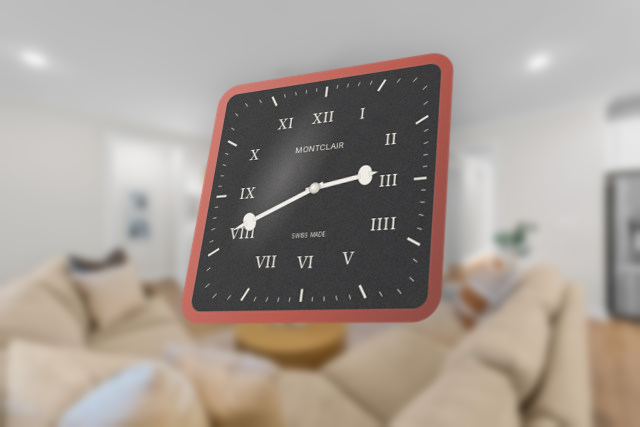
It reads **2:41**
